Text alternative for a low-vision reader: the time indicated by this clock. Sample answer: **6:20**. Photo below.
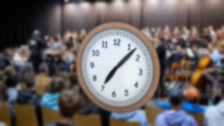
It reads **7:07**
